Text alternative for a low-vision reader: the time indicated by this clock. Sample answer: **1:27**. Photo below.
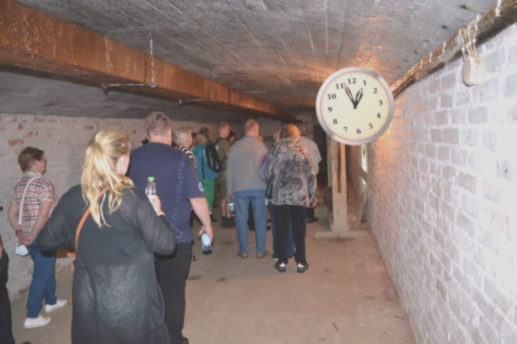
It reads **12:57**
